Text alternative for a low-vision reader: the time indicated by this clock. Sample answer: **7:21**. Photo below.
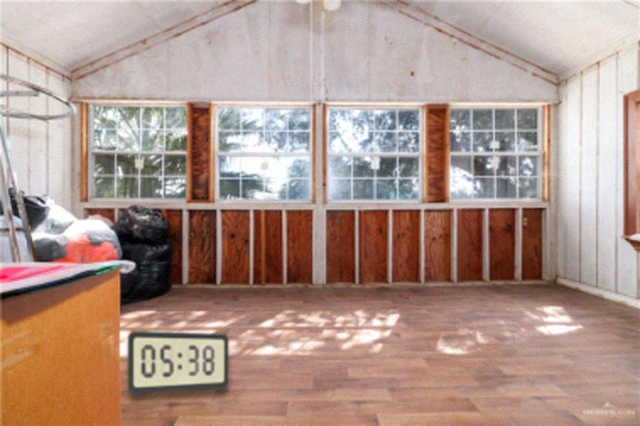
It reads **5:38**
